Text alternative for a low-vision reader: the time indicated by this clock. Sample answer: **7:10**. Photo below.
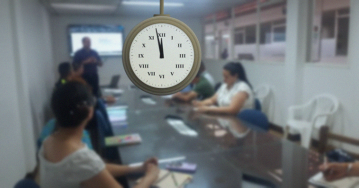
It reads **11:58**
